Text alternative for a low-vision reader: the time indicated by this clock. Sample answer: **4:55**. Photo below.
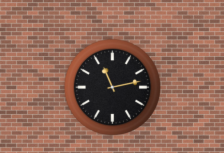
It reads **11:13**
